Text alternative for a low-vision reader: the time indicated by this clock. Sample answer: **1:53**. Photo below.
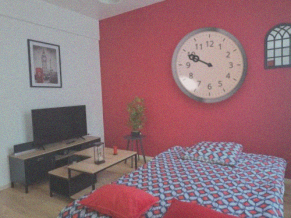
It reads **9:49**
